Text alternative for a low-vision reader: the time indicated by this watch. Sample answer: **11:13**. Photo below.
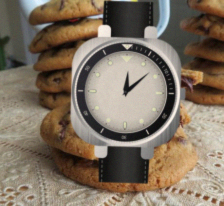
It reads **12:08**
